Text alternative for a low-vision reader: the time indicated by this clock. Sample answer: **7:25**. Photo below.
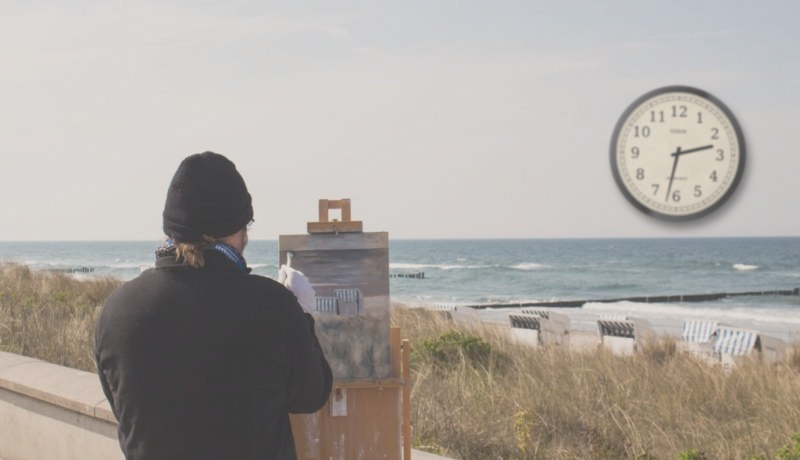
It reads **2:32**
